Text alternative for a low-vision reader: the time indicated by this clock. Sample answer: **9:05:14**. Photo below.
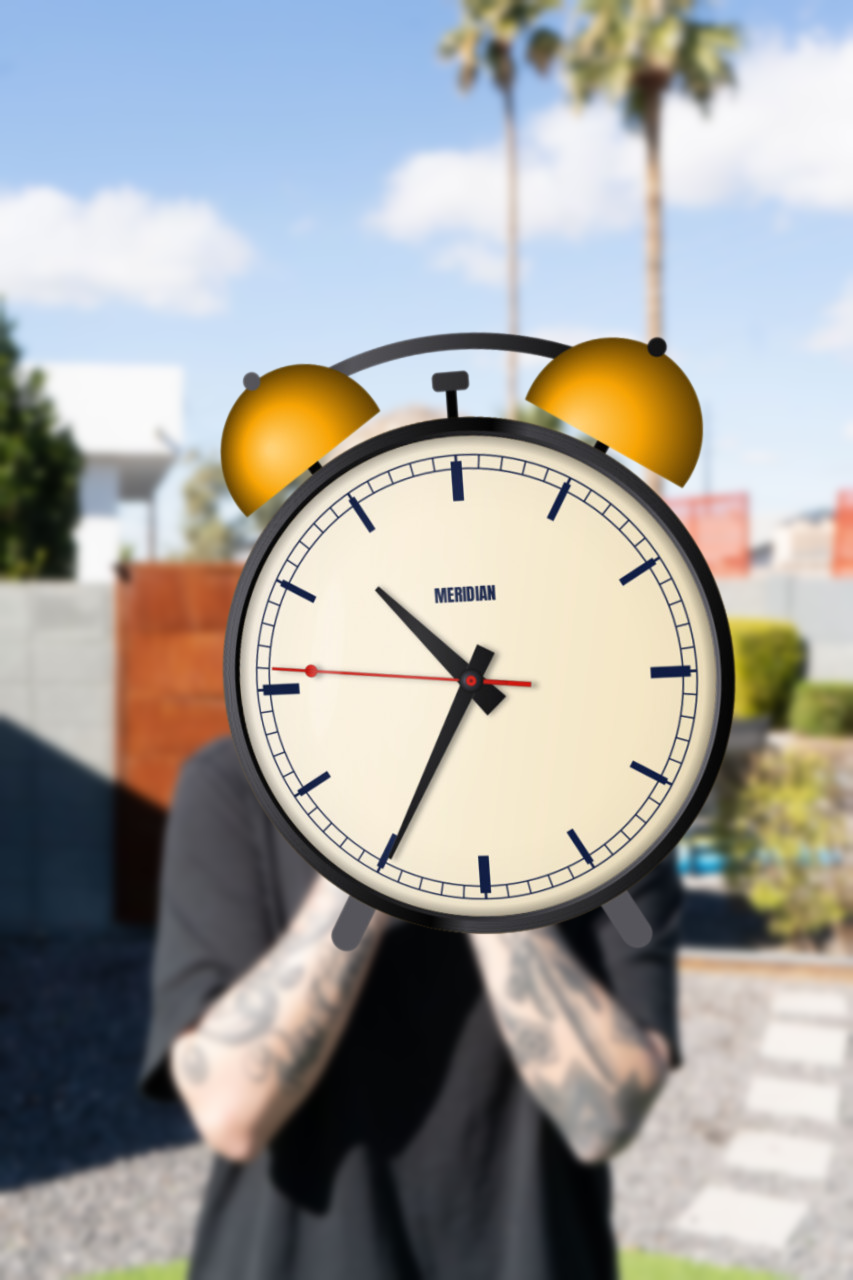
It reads **10:34:46**
